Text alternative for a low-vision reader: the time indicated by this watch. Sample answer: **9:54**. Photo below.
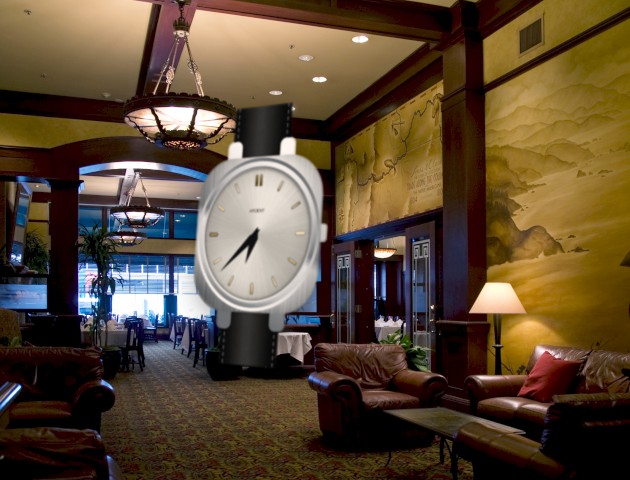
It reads **6:38**
